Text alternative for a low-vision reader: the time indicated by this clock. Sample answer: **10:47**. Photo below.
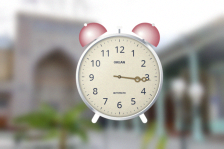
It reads **3:16**
